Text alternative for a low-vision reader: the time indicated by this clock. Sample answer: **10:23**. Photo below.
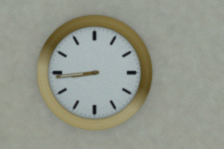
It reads **8:44**
